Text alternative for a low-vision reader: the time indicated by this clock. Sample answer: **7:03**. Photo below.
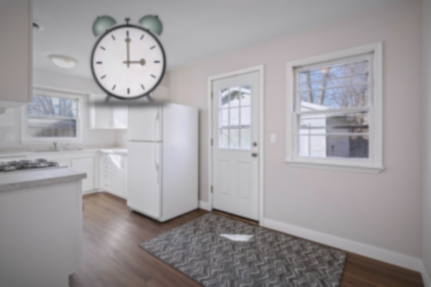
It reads **3:00**
